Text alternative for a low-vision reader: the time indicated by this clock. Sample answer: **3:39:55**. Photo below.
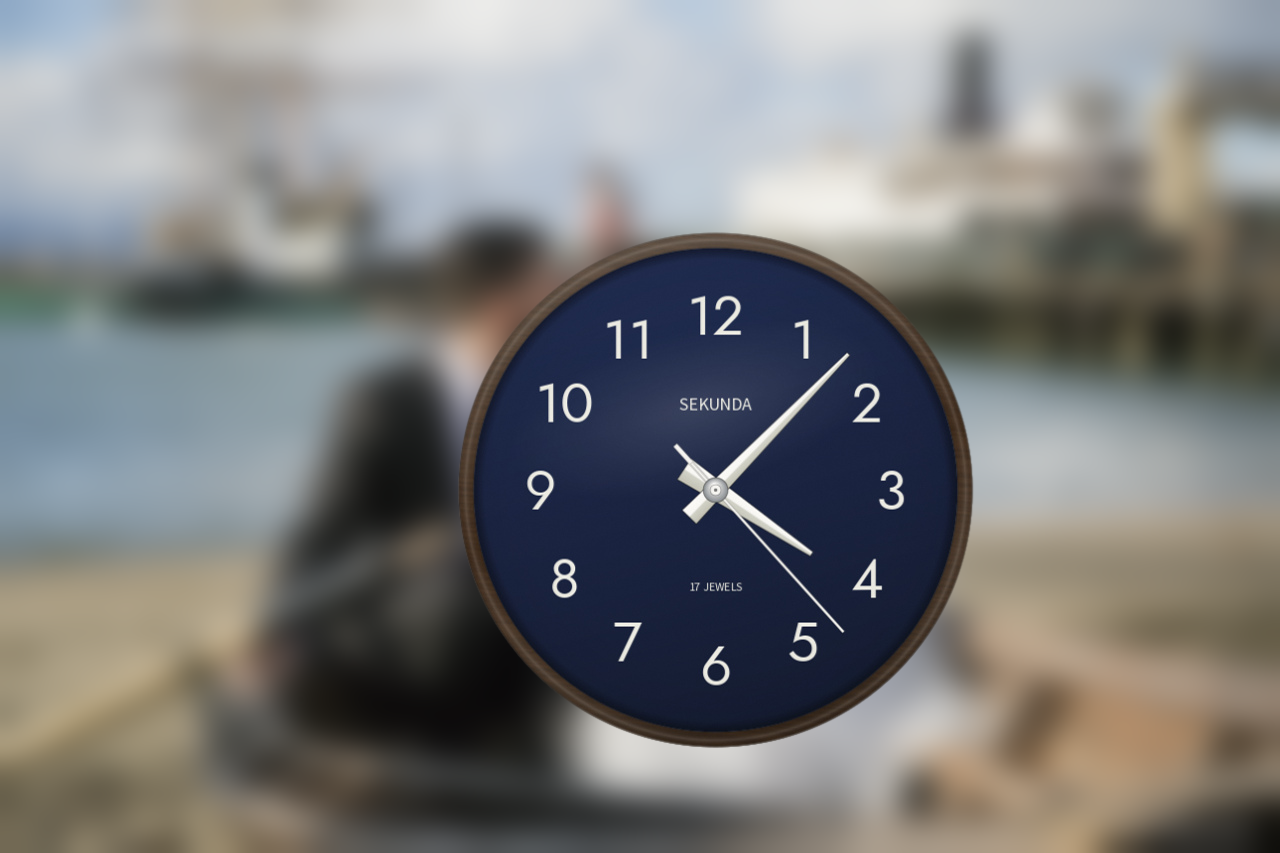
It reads **4:07:23**
